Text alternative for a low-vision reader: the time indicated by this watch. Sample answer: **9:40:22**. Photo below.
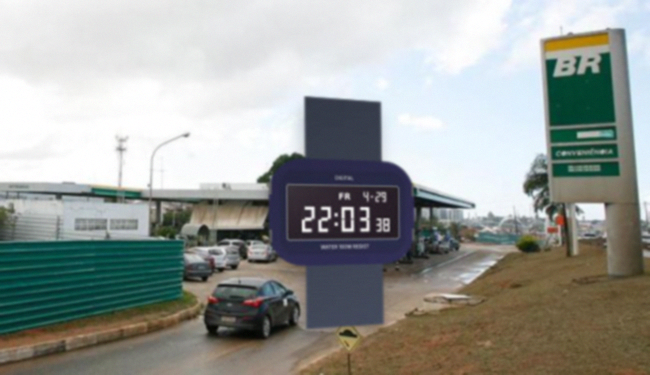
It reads **22:03:38**
